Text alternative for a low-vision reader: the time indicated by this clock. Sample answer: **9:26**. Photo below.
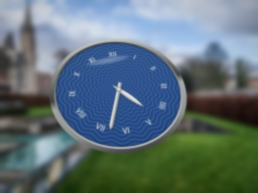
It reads **4:33**
